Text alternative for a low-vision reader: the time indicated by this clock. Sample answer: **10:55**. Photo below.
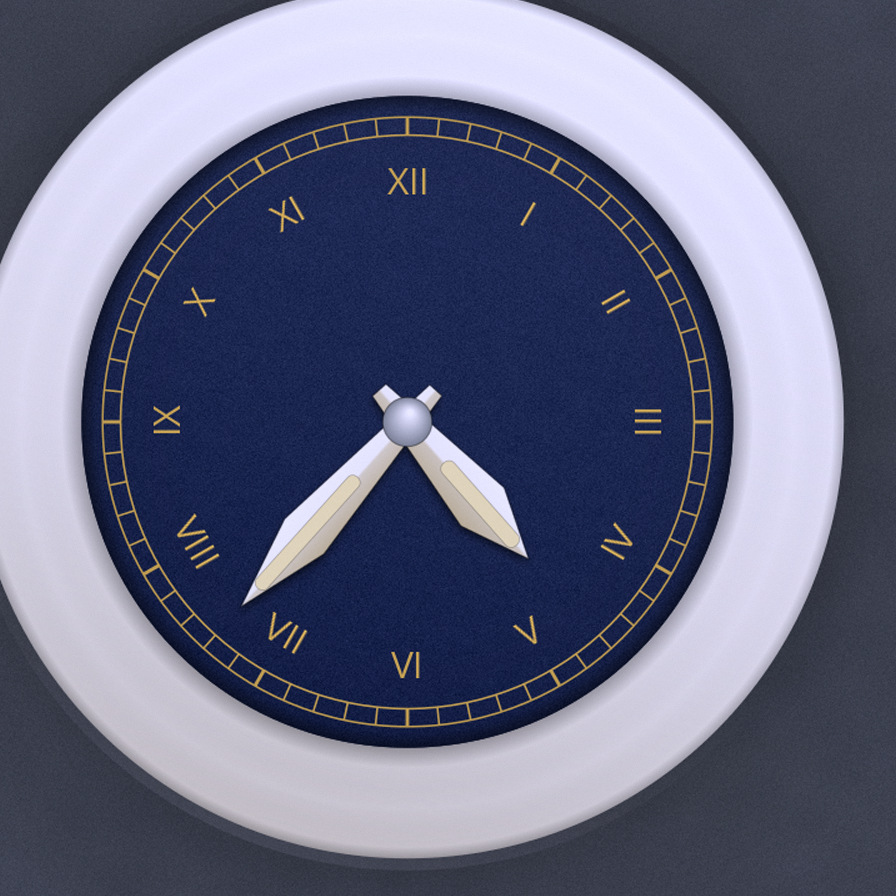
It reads **4:37**
